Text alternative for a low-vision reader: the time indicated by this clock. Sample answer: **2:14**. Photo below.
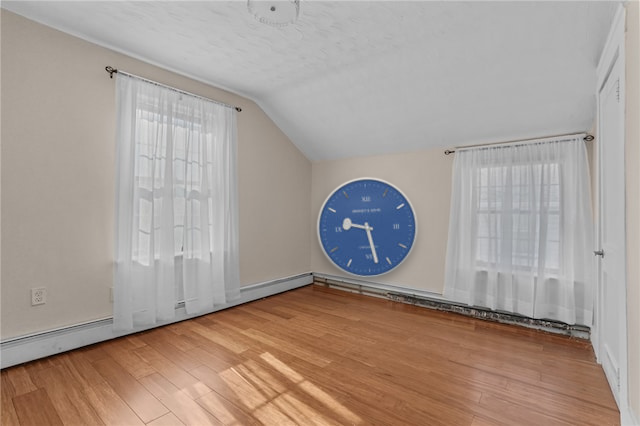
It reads **9:28**
